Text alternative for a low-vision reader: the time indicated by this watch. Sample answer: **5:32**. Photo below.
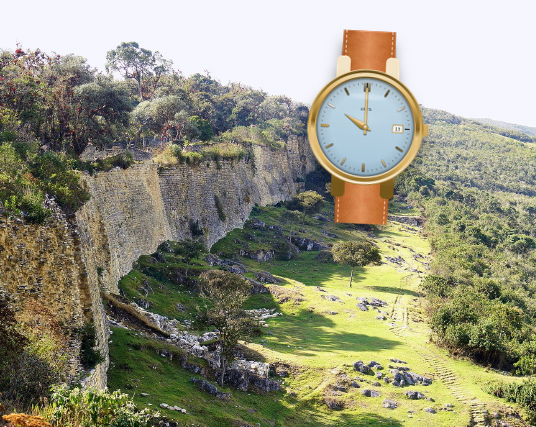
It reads **10:00**
